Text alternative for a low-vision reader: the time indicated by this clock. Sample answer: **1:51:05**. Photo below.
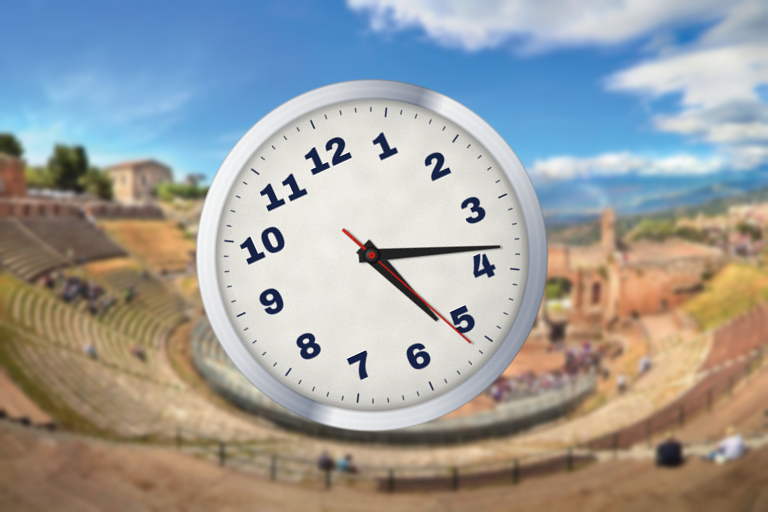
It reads **5:18:26**
